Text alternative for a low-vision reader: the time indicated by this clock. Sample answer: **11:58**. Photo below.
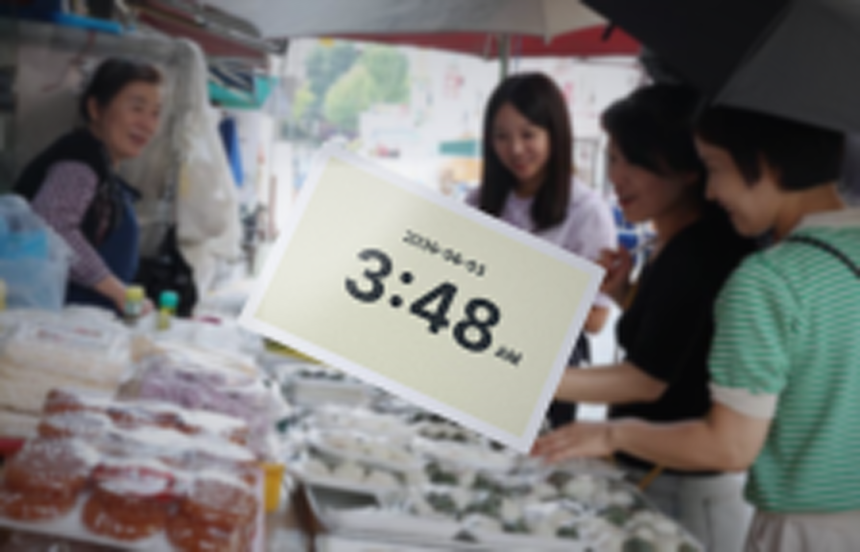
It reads **3:48**
